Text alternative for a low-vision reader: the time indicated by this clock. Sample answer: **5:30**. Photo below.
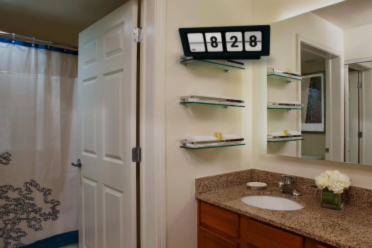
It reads **8:28**
